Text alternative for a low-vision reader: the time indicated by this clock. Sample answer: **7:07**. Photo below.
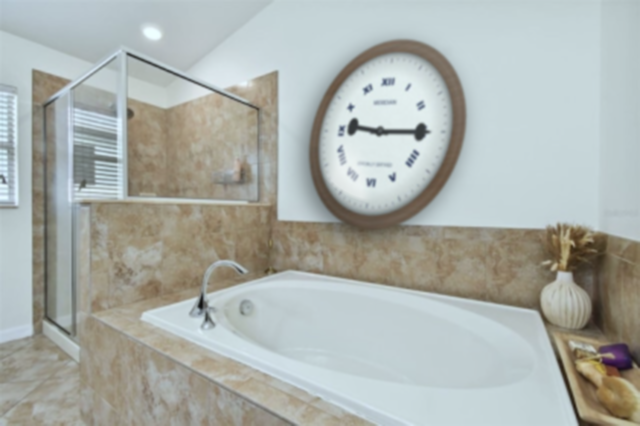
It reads **9:15**
